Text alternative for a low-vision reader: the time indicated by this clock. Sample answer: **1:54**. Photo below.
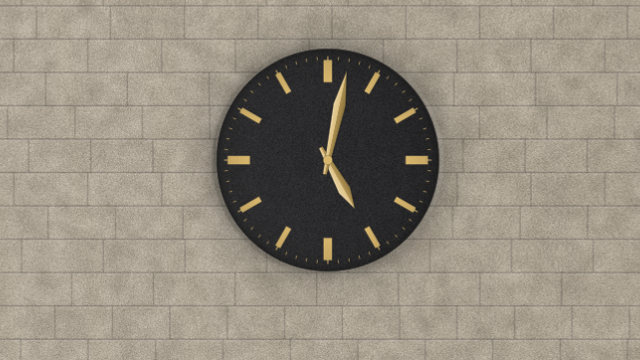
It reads **5:02**
